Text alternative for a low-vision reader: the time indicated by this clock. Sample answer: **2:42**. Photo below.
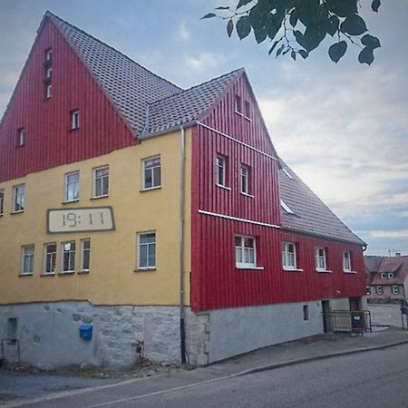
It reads **19:11**
